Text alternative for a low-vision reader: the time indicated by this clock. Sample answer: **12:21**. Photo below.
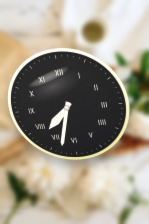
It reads **7:33**
